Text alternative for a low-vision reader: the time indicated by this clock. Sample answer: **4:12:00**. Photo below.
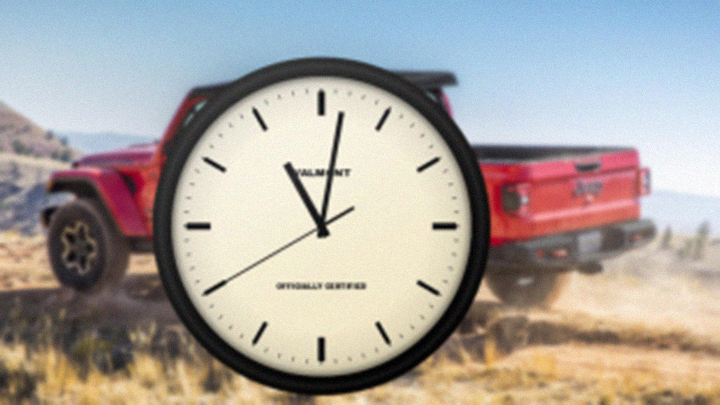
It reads **11:01:40**
